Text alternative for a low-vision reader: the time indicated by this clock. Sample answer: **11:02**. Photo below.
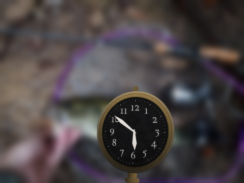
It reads **5:51**
